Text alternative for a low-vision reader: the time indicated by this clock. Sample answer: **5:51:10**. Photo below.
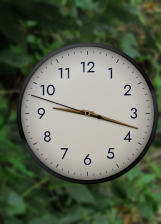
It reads **9:17:48**
